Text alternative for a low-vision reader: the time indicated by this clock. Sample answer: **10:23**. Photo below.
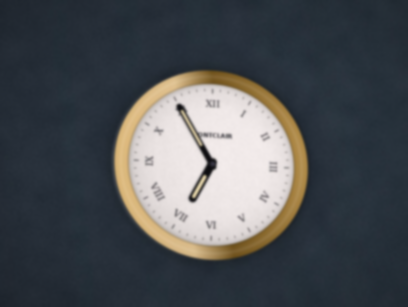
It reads **6:55**
